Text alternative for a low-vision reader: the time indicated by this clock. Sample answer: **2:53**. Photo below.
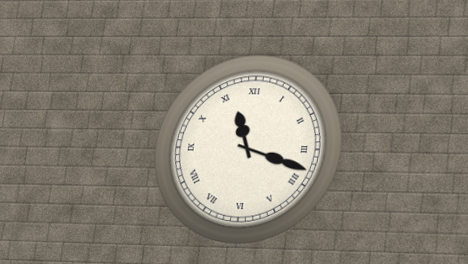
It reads **11:18**
